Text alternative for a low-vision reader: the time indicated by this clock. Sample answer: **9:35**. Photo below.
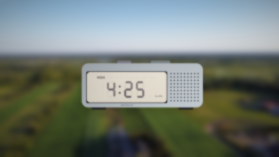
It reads **4:25**
